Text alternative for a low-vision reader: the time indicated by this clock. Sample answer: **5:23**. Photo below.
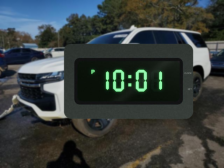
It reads **10:01**
